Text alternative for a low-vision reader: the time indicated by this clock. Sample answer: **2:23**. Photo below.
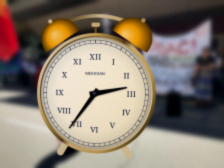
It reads **2:36**
